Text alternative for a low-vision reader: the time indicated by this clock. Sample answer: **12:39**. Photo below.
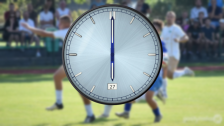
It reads **6:00**
